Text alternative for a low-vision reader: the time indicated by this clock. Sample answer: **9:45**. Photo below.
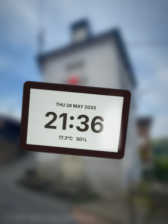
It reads **21:36**
